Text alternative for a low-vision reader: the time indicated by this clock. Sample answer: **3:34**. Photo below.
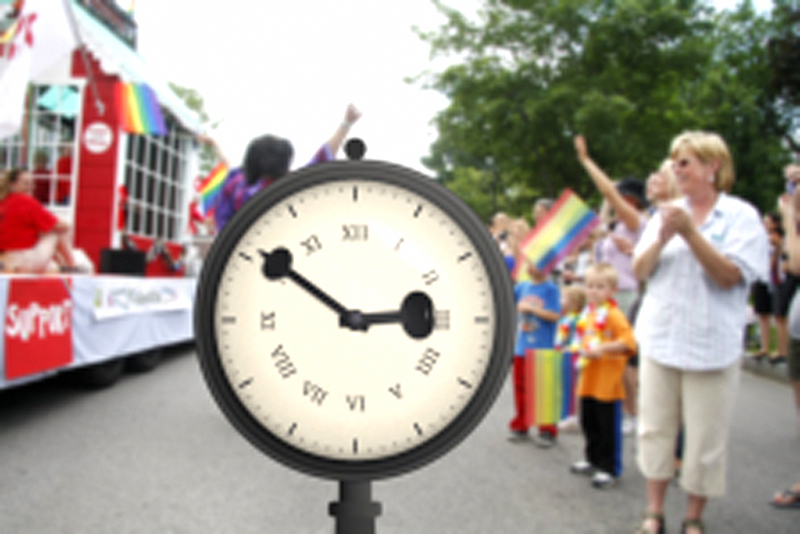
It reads **2:51**
